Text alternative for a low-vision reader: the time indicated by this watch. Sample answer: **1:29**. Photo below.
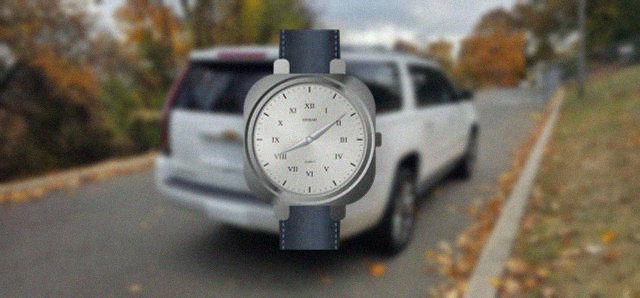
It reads **8:09**
